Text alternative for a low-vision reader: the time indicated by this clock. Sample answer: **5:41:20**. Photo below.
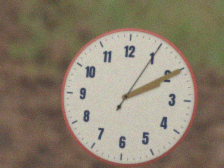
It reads **2:10:05**
